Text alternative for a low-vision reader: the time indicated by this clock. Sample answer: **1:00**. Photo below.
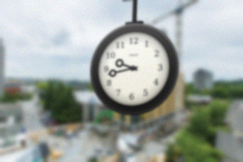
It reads **9:43**
